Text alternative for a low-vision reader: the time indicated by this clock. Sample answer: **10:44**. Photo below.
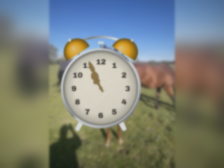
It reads **10:56**
